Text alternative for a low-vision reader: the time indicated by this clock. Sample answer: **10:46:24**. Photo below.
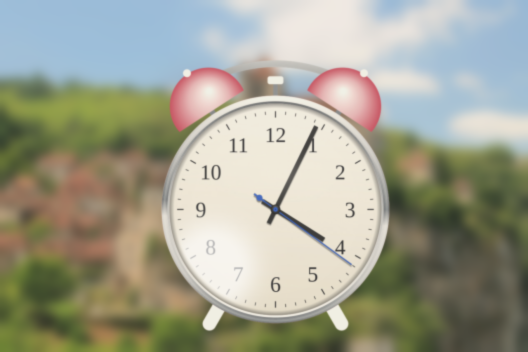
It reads **4:04:21**
